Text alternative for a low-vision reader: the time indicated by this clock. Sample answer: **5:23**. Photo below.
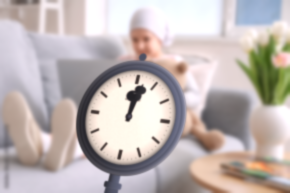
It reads **12:02**
